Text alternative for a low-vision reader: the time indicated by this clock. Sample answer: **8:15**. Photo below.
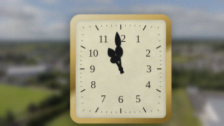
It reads **10:59**
